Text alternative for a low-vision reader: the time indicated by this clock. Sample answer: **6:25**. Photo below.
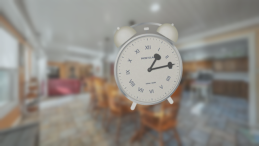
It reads **1:14**
